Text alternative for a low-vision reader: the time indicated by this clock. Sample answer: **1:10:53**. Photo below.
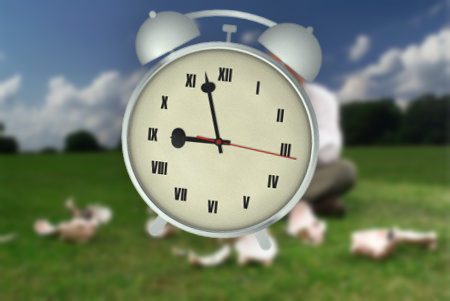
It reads **8:57:16**
